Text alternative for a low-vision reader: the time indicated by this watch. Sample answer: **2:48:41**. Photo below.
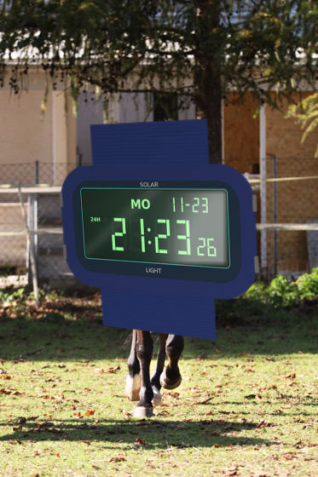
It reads **21:23:26**
